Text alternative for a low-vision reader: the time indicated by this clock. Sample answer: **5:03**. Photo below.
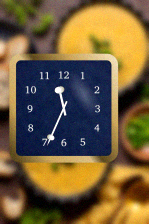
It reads **11:34**
